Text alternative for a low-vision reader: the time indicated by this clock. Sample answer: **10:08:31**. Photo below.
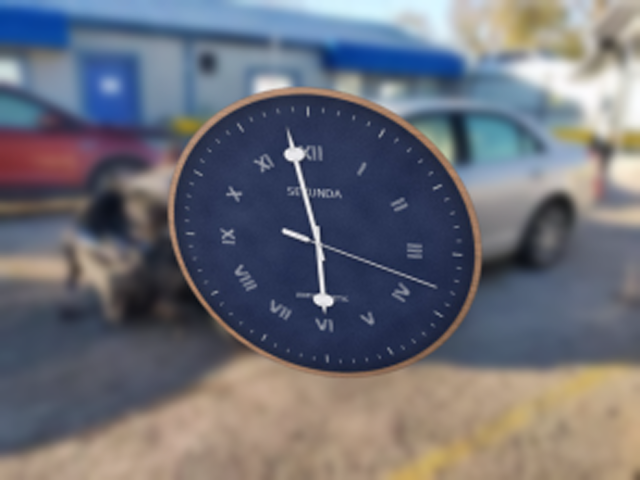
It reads **5:58:18**
